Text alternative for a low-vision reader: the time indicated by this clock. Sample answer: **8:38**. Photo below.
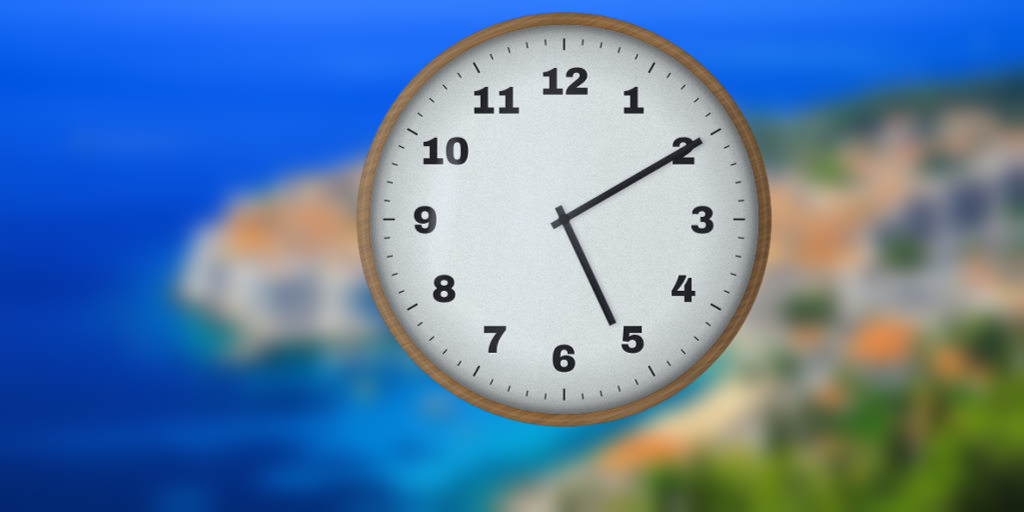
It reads **5:10**
